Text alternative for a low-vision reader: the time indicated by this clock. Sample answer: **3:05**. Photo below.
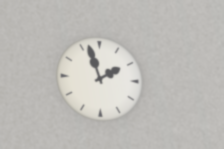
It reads **1:57**
